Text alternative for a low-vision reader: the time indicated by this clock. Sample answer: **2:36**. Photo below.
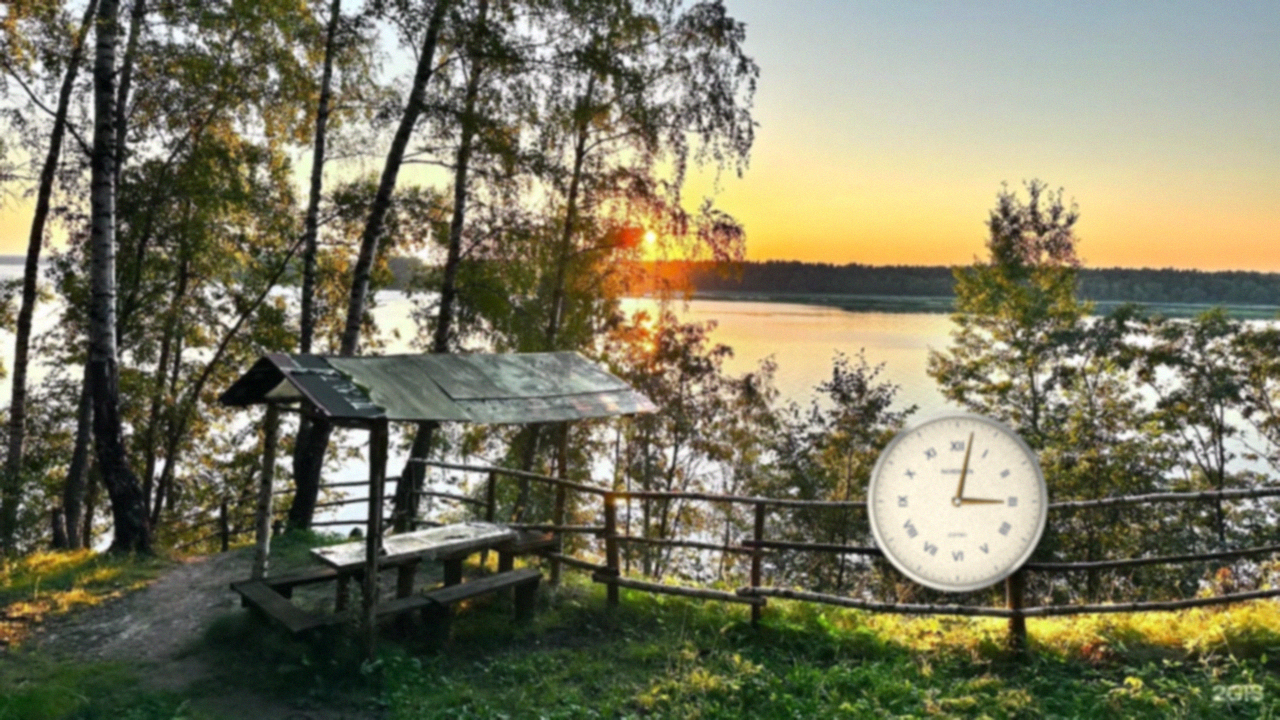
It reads **3:02**
